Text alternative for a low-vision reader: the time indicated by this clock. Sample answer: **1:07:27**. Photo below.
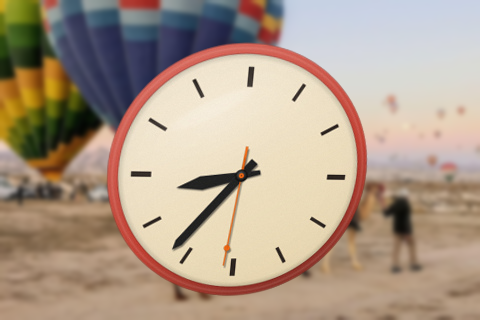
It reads **8:36:31**
